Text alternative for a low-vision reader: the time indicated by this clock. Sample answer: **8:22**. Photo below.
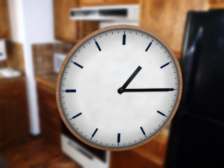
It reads **1:15**
